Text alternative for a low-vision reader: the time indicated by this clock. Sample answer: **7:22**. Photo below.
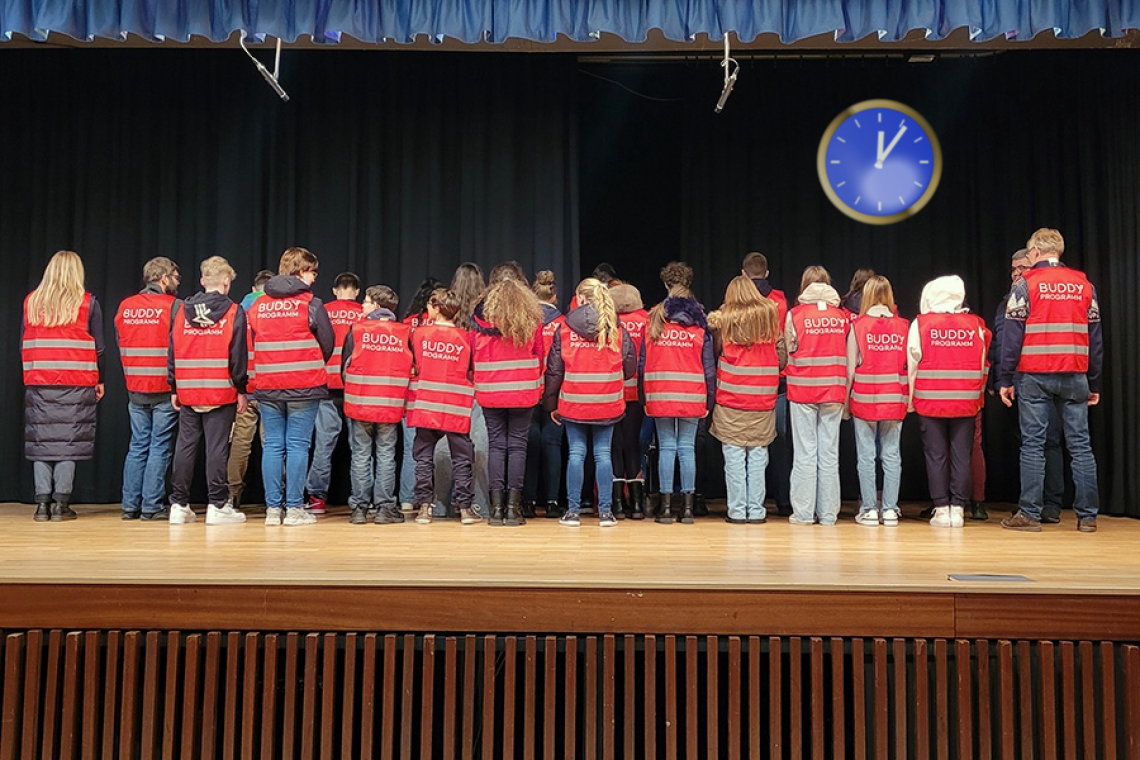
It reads **12:06**
